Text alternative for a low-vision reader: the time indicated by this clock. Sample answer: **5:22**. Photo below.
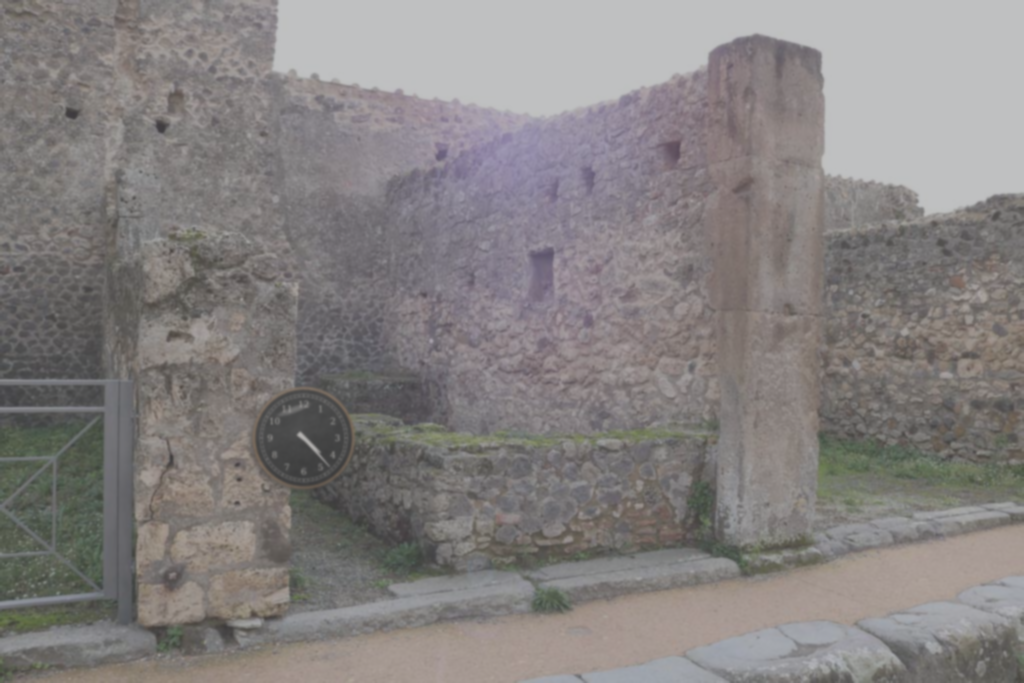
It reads **4:23**
